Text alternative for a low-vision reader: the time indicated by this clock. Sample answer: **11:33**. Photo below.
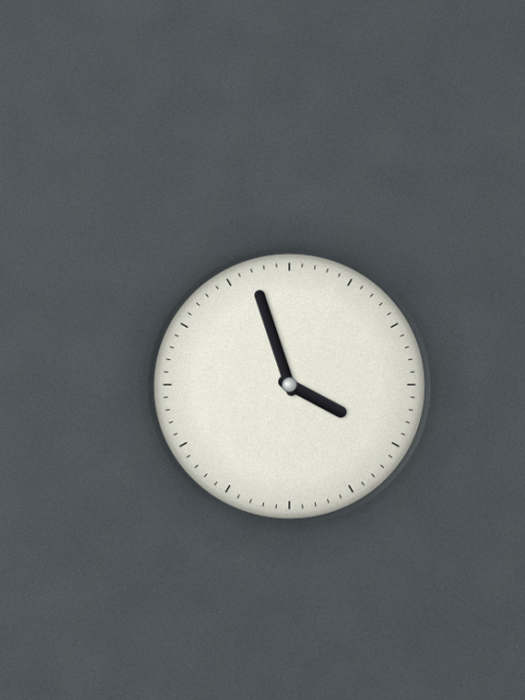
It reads **3:57**
